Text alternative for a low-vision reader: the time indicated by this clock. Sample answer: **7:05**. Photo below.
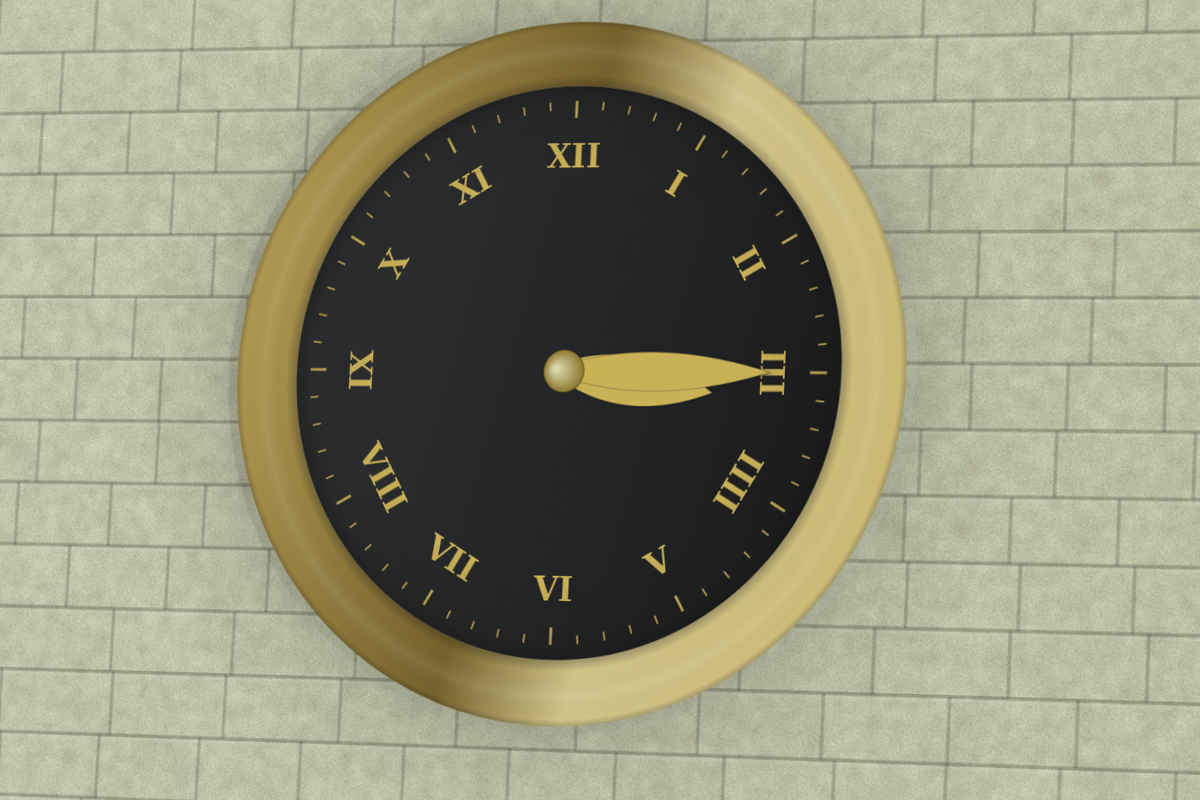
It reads **3:15**
